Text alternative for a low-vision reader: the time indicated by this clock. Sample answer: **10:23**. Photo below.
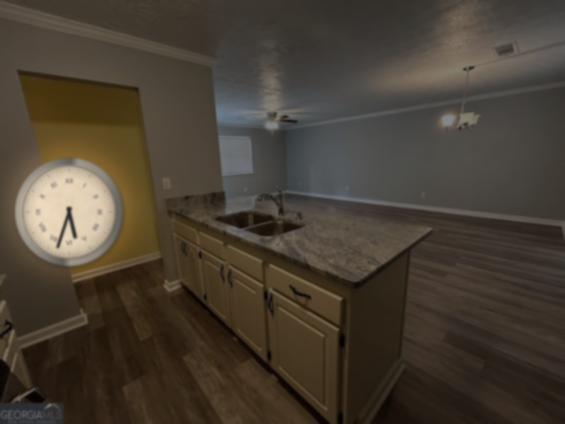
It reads **5:33**
